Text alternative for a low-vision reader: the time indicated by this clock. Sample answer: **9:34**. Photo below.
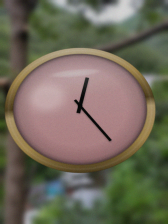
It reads **12:24**
